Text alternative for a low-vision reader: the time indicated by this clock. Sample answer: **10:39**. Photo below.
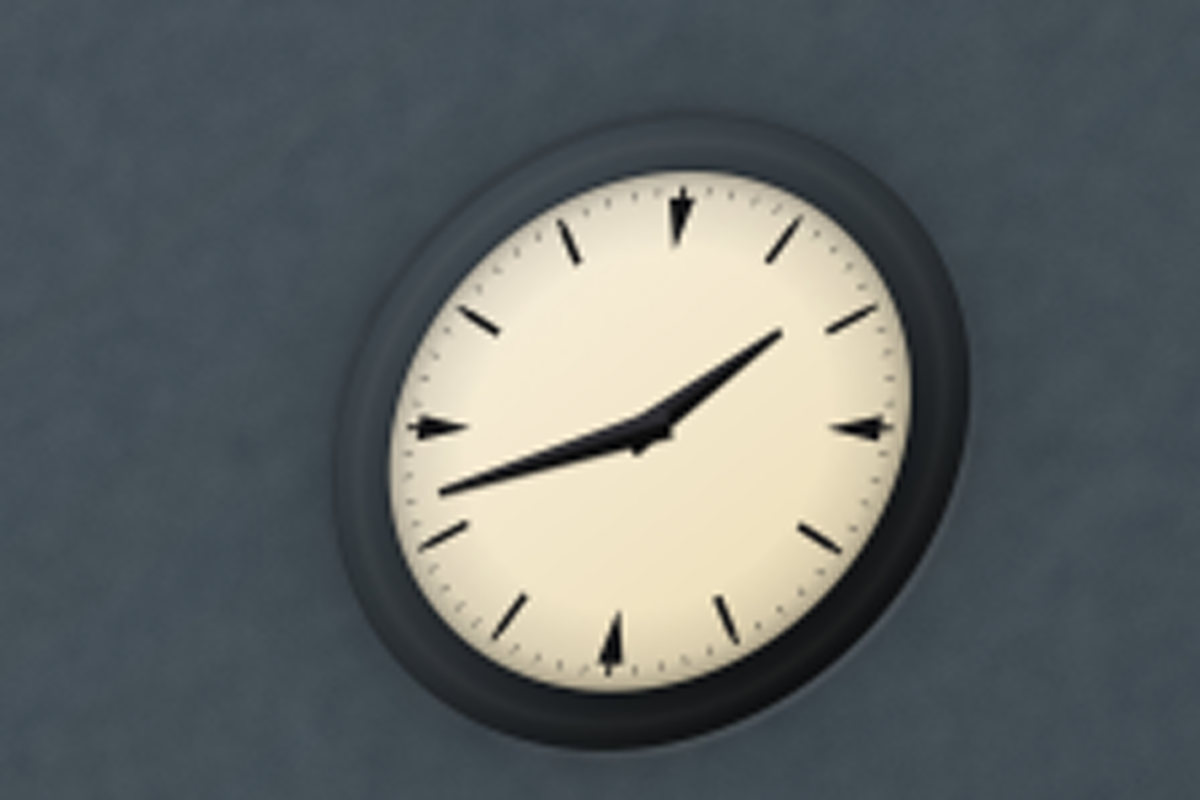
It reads **1:42**
